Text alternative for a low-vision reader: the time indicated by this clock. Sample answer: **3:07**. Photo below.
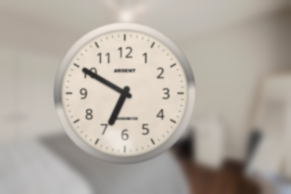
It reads **6:50**
